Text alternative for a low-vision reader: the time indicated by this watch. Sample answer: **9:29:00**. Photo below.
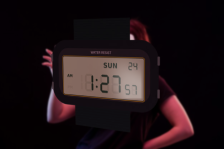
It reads **1:27:57**
